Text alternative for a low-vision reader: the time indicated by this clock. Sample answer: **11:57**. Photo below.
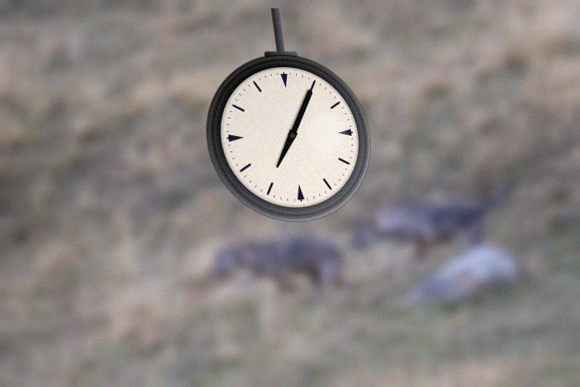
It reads **7:05**
